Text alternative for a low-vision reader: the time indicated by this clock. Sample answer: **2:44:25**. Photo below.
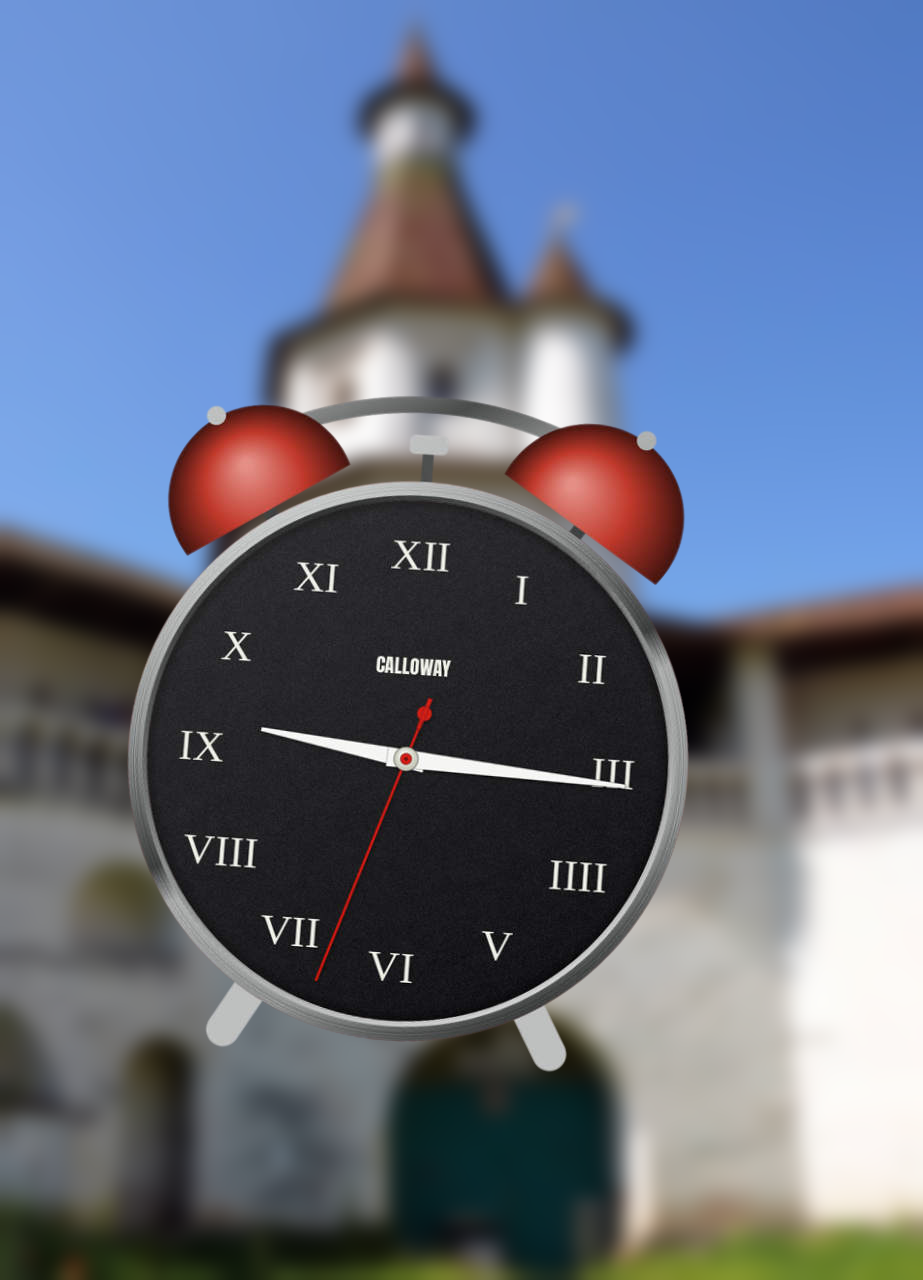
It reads **9:15:33**
